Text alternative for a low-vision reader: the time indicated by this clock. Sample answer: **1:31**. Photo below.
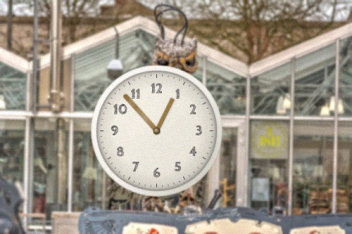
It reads **12:53**
